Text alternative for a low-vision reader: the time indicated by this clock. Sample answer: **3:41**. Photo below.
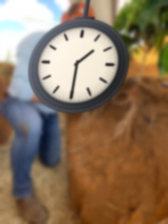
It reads **1:30**
